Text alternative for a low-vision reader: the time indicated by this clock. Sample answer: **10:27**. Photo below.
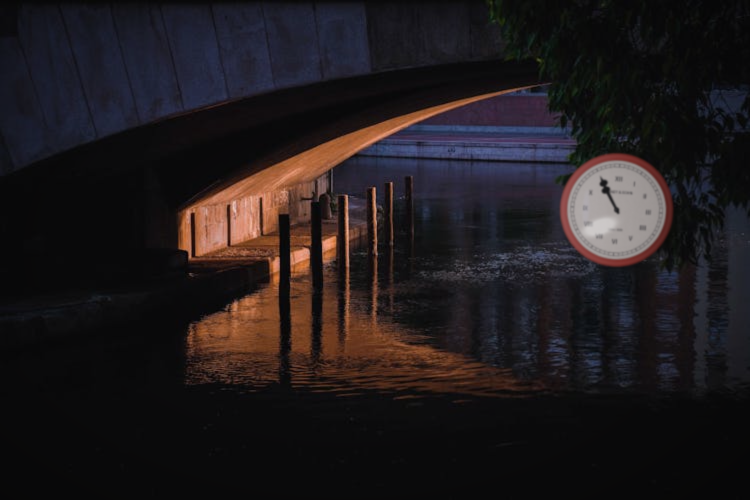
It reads **10:55**
